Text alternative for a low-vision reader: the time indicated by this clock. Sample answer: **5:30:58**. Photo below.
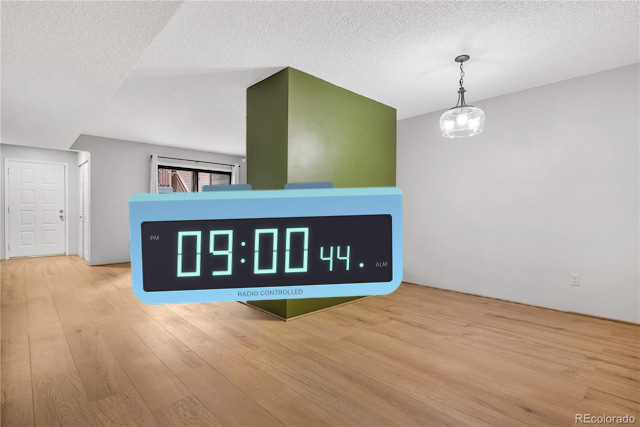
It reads **9:00:44**
